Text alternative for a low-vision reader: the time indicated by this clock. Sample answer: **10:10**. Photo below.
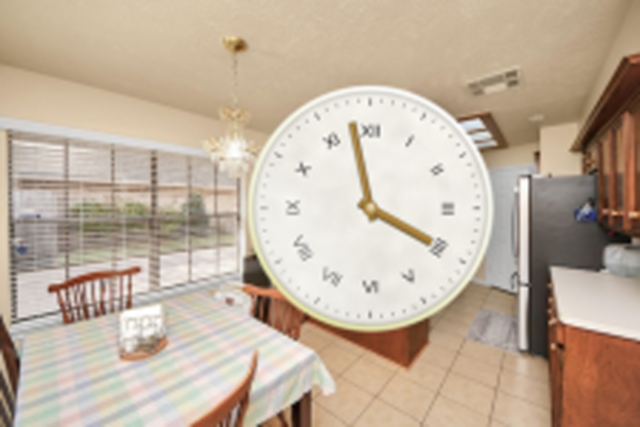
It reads **3:58**
